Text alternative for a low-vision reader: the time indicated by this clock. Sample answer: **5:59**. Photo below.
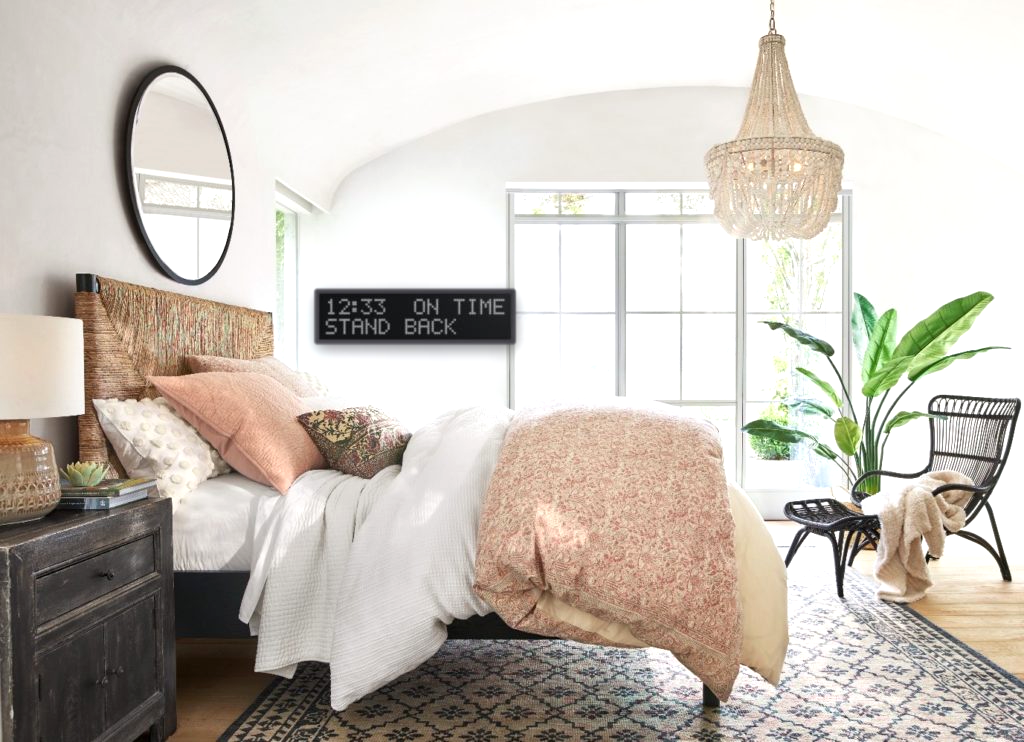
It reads **12:33**
